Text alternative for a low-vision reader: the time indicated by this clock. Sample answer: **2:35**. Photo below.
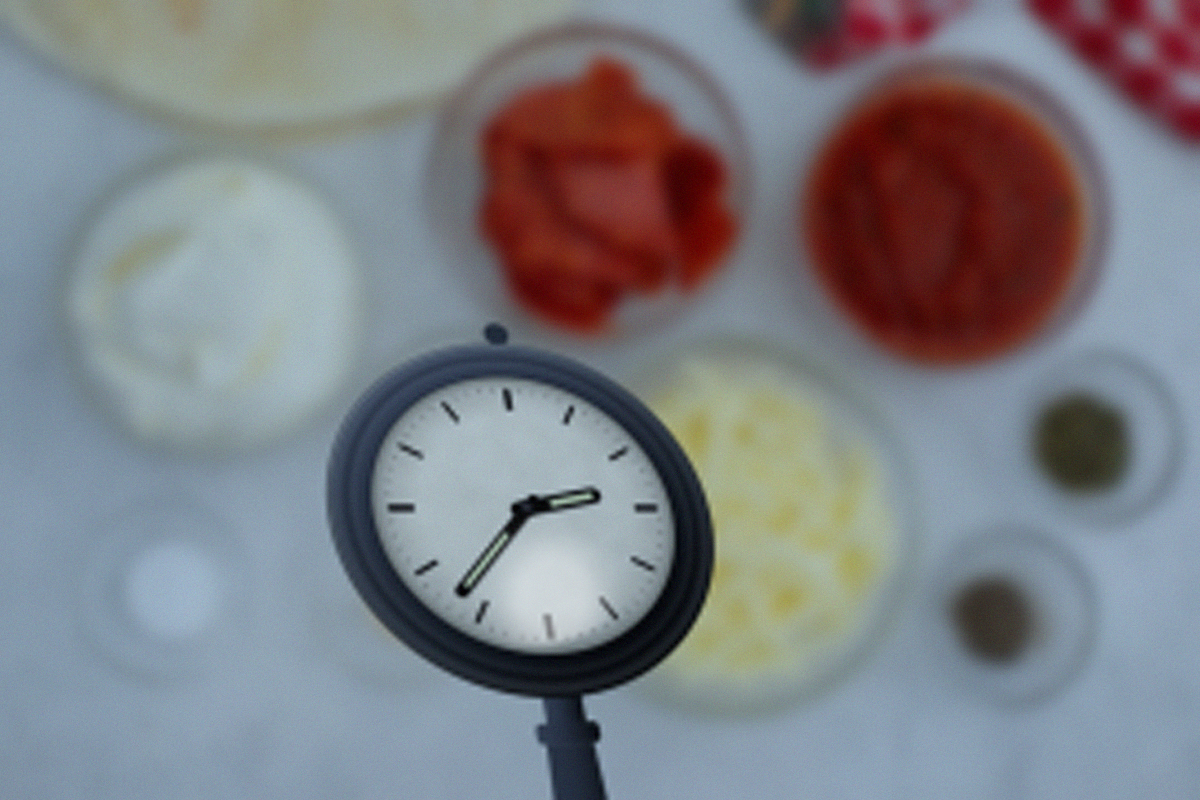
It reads **2:37**
